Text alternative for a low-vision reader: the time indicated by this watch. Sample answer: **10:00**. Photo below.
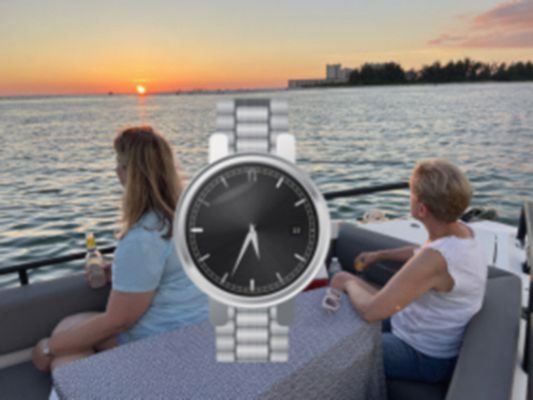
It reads **5:34**
